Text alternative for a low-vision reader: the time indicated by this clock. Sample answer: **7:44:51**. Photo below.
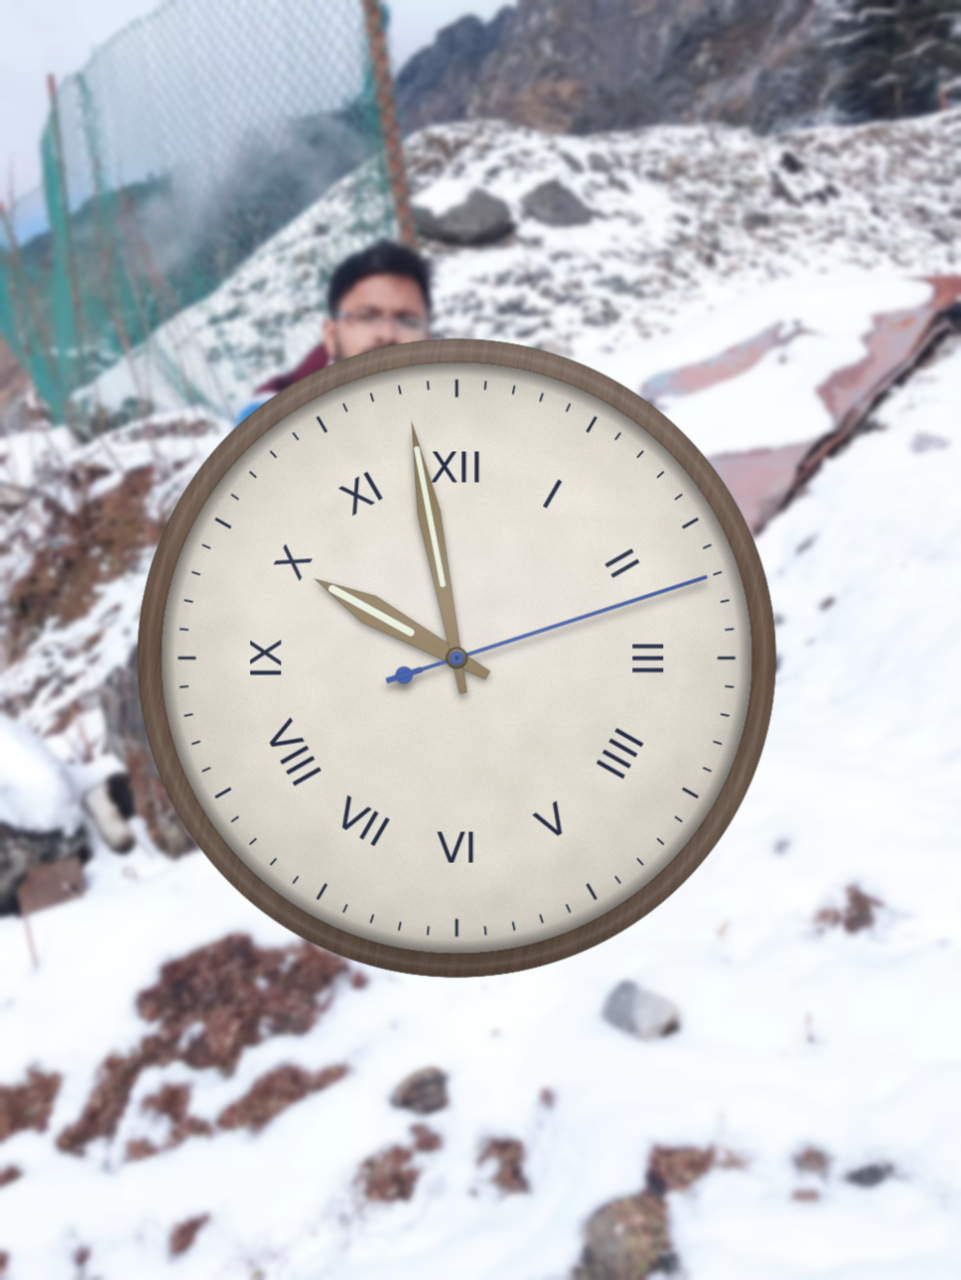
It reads **9:58:12**
